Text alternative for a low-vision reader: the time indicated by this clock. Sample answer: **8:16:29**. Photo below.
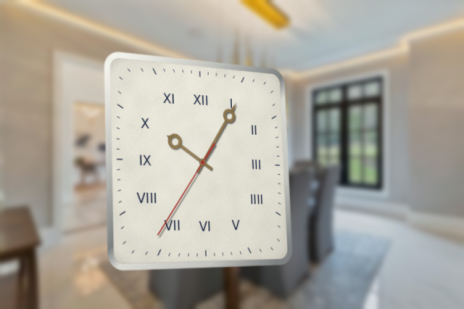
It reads **10:05:36**
